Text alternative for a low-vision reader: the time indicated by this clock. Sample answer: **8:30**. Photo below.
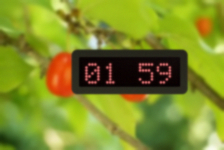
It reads **1:59**
